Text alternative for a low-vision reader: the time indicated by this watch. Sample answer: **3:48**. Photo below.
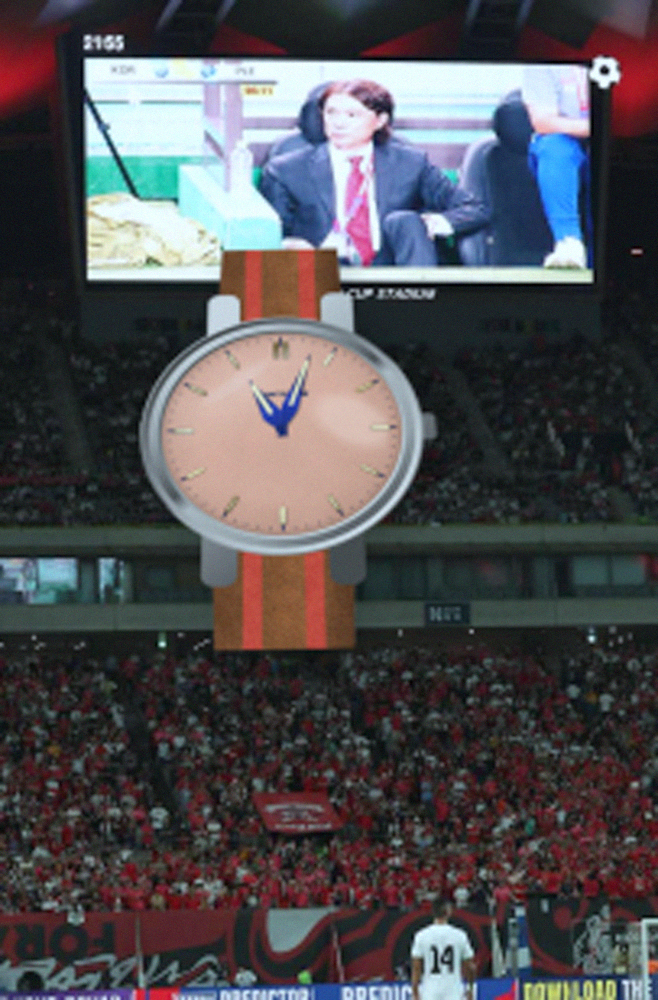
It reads **11:03**
